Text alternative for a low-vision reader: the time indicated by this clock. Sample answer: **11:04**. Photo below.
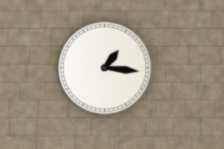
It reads **1:16**
